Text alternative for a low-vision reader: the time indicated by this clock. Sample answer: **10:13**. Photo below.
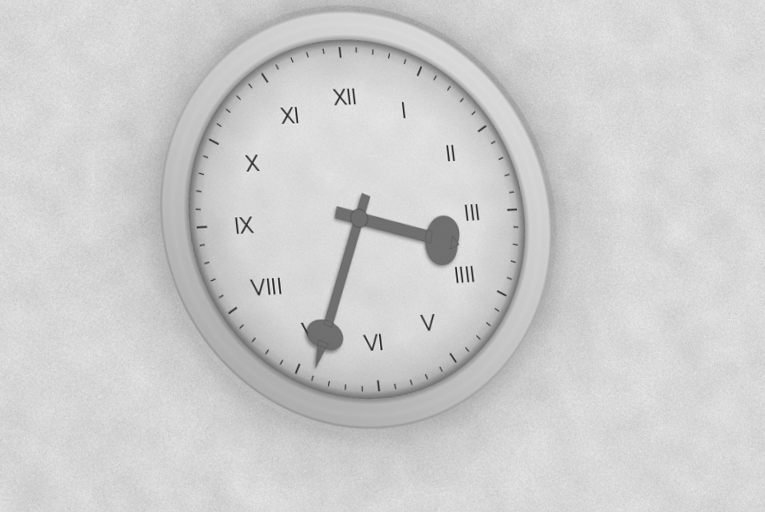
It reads **3:34**
